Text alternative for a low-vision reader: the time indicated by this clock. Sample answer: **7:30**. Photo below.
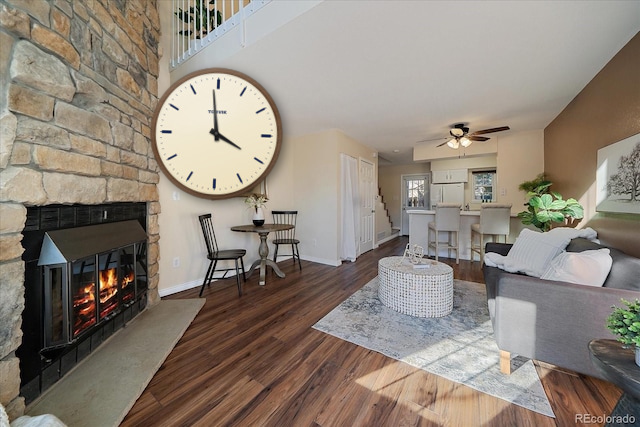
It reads **3:59**
